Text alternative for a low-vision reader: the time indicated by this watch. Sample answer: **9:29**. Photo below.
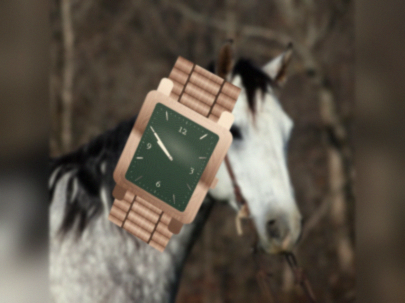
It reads **9:50**
